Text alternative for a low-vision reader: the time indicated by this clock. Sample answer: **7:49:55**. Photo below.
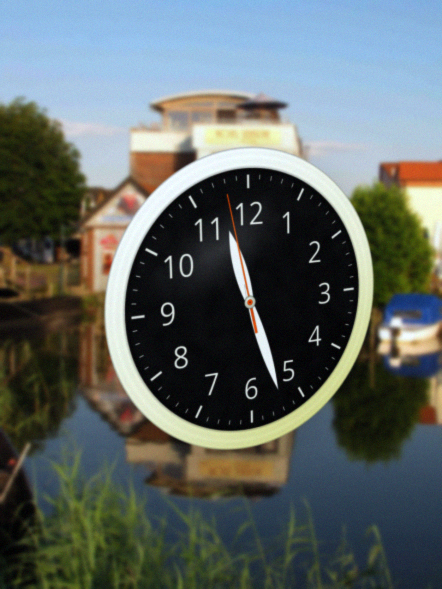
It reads **11:26:58**
